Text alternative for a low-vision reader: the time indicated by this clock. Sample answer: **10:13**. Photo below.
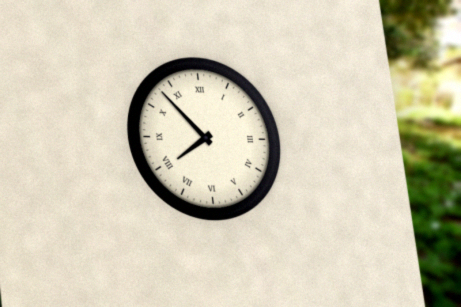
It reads **7:53**
